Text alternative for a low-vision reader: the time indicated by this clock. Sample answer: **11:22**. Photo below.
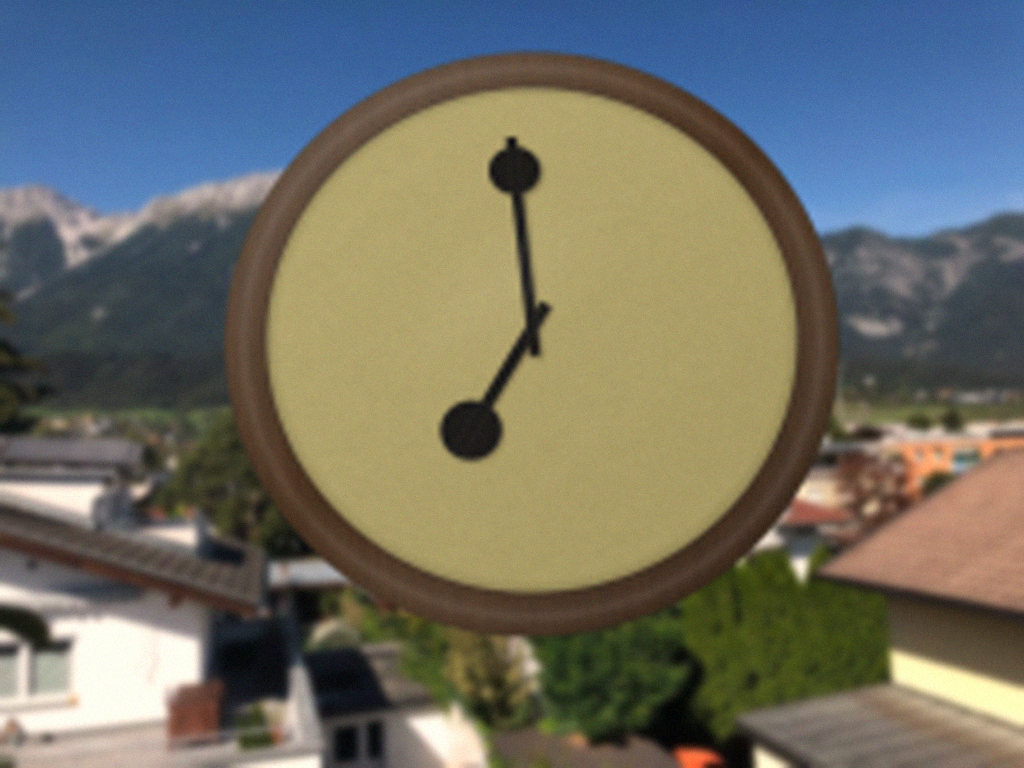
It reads **6:59**
